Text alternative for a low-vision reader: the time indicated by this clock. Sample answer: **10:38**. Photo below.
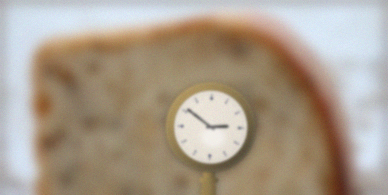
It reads **2:51**
